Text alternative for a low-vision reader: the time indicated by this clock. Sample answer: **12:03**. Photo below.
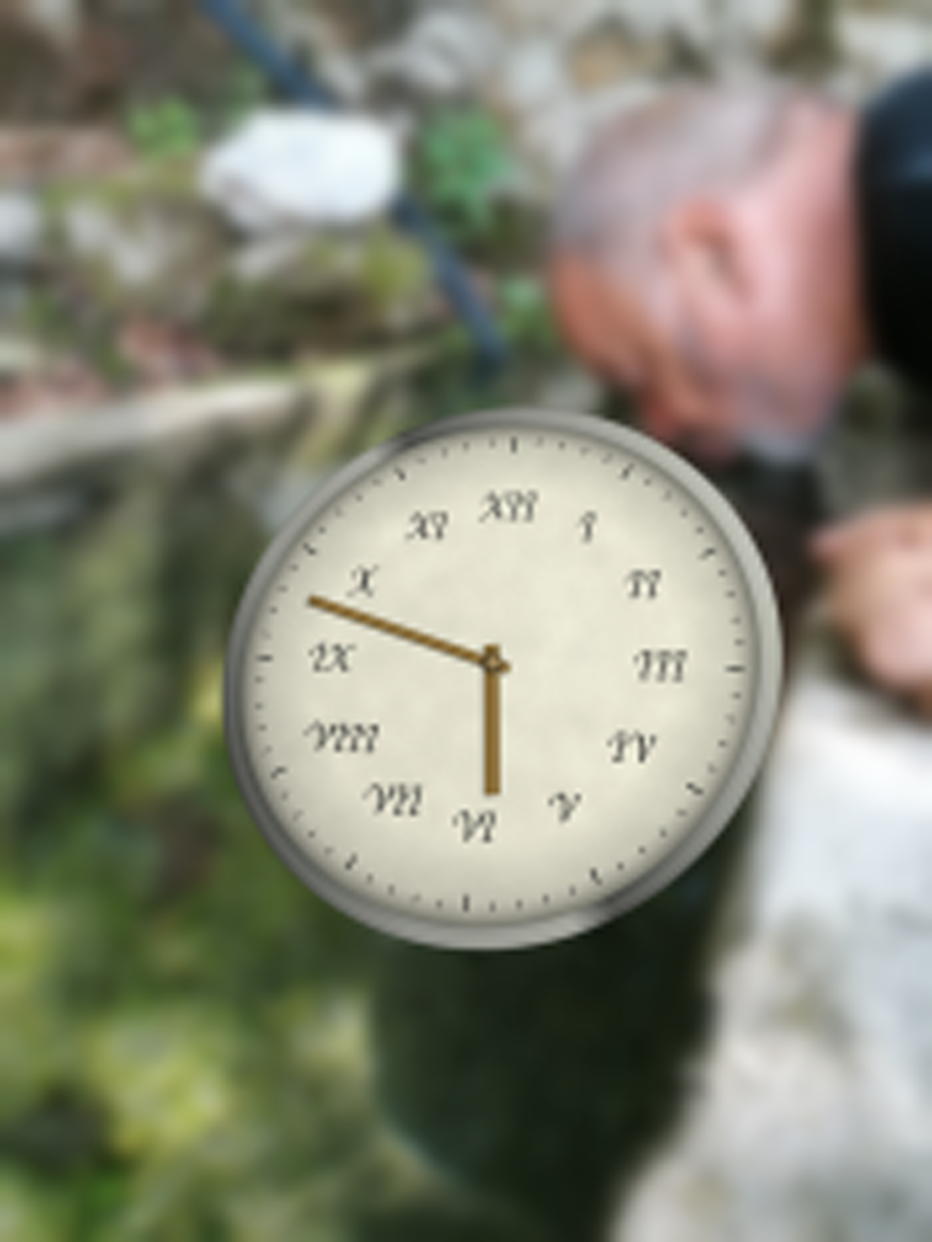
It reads **5:48**
